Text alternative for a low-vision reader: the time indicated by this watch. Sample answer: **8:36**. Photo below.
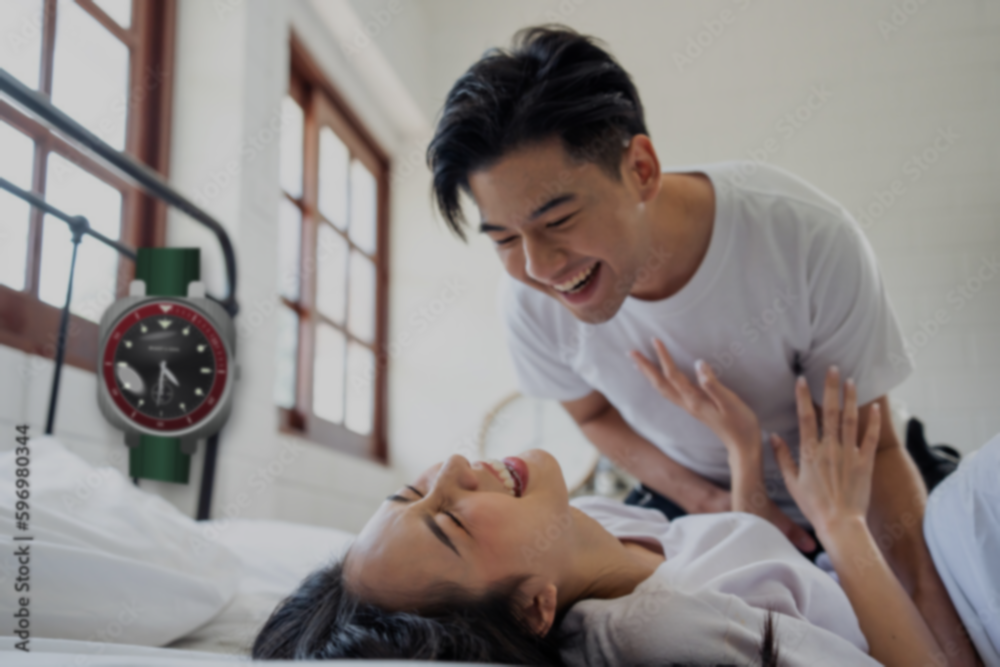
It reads **4:31**
